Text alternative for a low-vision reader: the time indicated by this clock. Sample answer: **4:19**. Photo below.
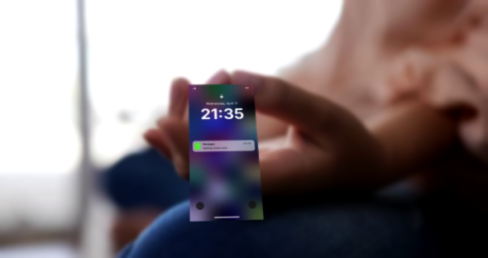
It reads **21:35**
